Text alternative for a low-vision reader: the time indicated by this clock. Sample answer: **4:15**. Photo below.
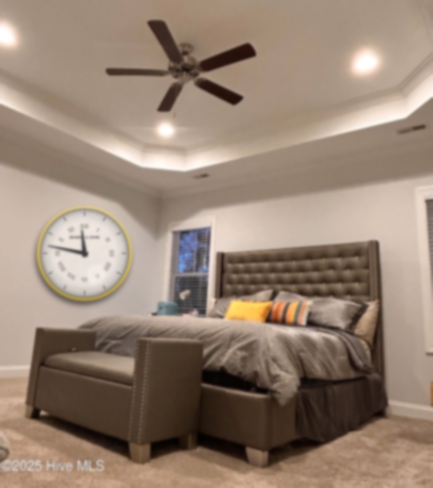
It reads **11:47**
